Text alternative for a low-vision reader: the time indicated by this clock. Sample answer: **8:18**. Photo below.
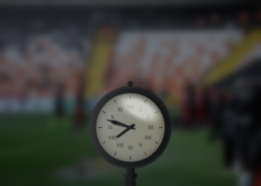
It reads **7:48**
